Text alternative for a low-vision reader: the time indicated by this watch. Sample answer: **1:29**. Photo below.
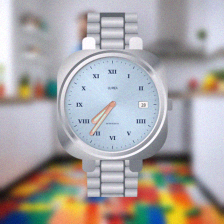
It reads **7:36**
